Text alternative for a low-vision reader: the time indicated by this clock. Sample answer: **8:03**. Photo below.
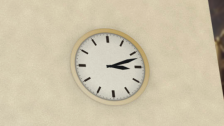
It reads **3:12**
